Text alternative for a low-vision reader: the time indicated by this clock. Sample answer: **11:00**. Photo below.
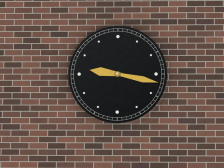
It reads **9:17**
